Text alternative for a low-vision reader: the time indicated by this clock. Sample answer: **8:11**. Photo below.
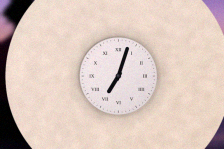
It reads **7:03**
